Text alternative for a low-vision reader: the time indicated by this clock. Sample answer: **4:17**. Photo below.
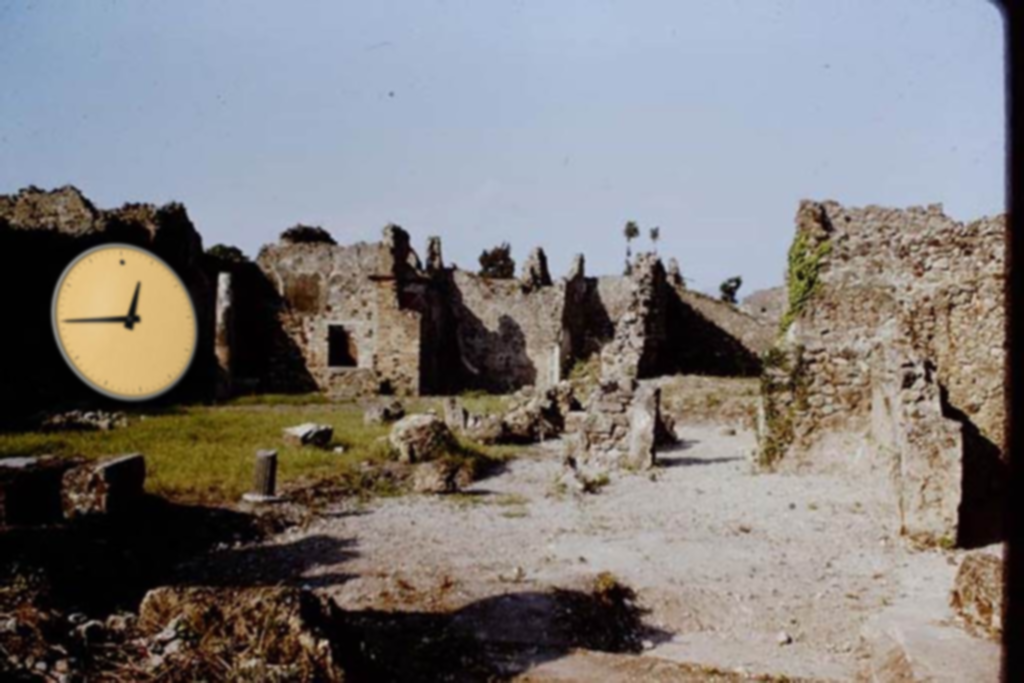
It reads **12:45**
